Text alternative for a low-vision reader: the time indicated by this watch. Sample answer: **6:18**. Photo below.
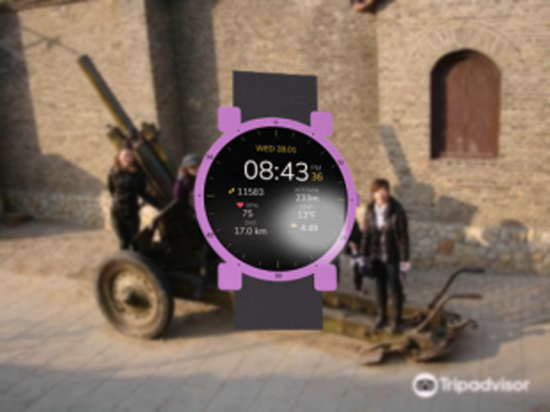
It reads **8:43**
